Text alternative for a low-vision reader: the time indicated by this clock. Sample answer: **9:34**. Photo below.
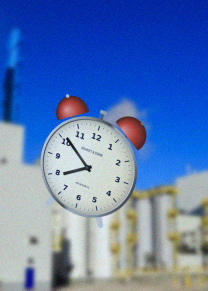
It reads **7:51**
